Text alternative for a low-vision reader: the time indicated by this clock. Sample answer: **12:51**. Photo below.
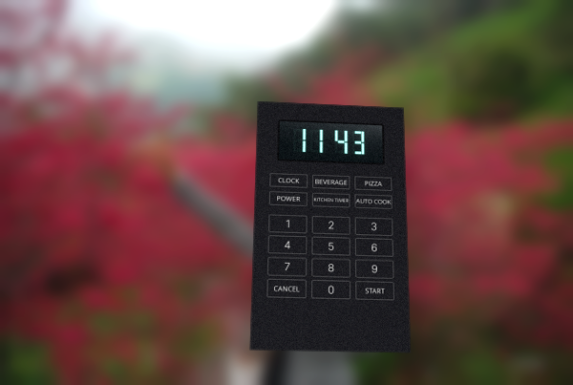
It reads **11:43**
